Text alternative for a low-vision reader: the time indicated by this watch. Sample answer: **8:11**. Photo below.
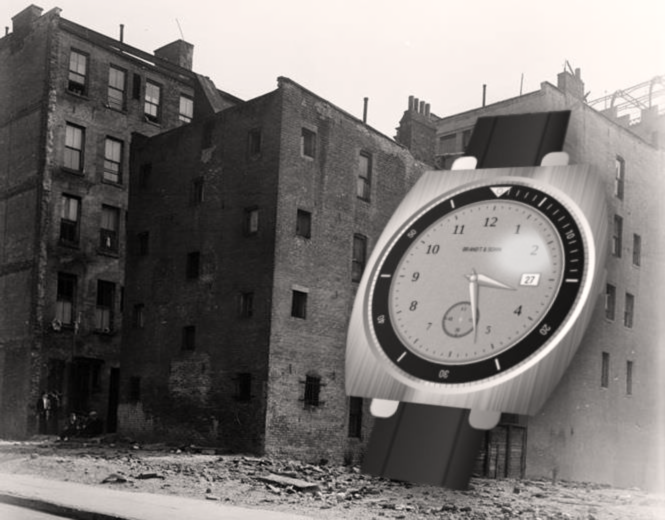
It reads **3:27**
